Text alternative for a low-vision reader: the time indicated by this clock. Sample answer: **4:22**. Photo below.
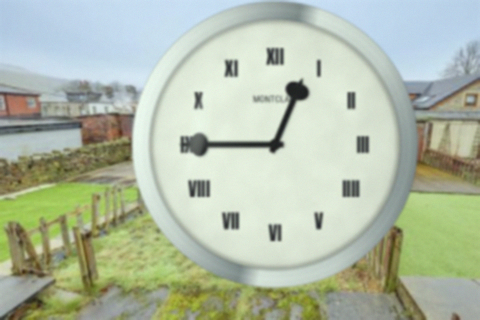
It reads **12:45**
